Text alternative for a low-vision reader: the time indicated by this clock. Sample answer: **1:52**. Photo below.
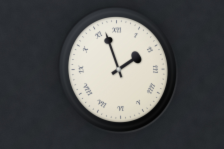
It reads **1:57**
